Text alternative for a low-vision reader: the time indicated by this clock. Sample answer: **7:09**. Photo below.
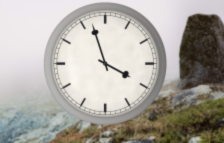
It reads **3:57**
